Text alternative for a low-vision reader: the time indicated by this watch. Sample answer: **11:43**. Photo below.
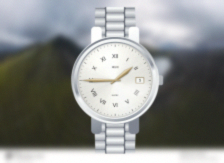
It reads **1:45**
